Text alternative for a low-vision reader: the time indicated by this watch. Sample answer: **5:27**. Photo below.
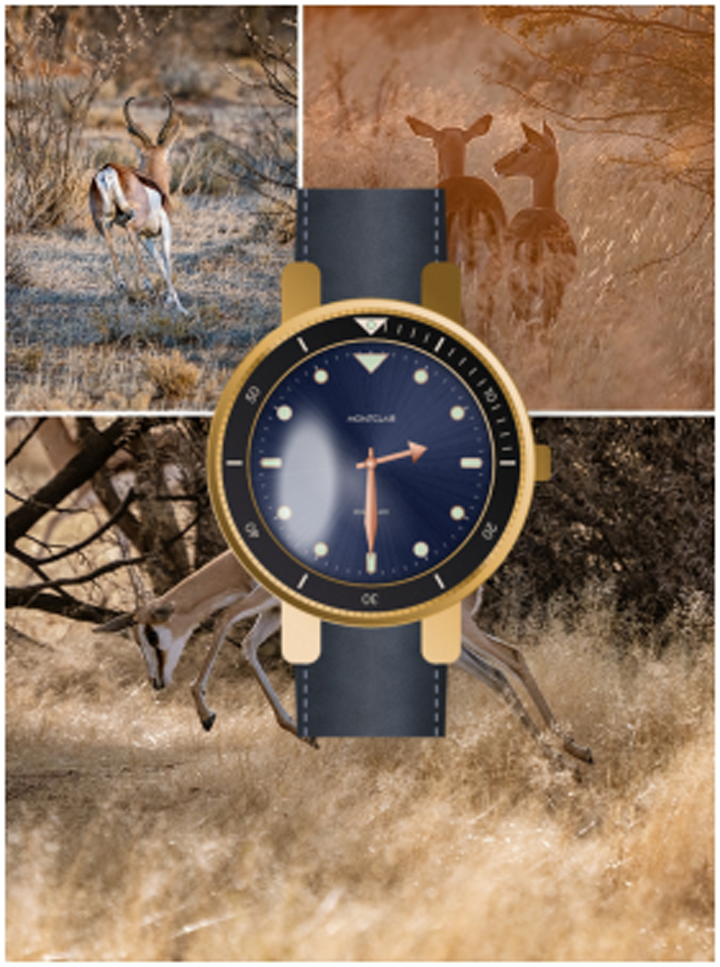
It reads **2:30**
